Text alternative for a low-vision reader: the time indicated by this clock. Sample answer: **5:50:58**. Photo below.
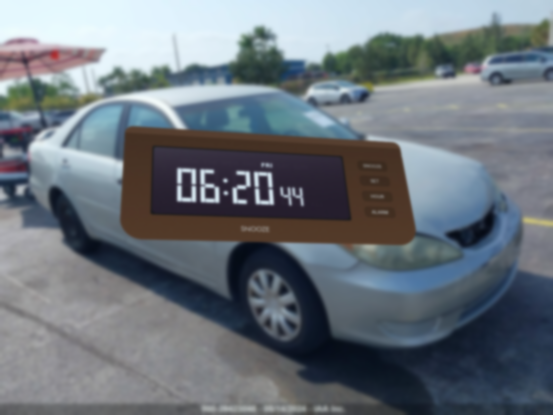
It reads **6:20:44**
